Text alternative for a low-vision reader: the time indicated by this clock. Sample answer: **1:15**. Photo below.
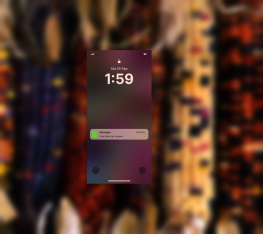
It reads **1:59**
